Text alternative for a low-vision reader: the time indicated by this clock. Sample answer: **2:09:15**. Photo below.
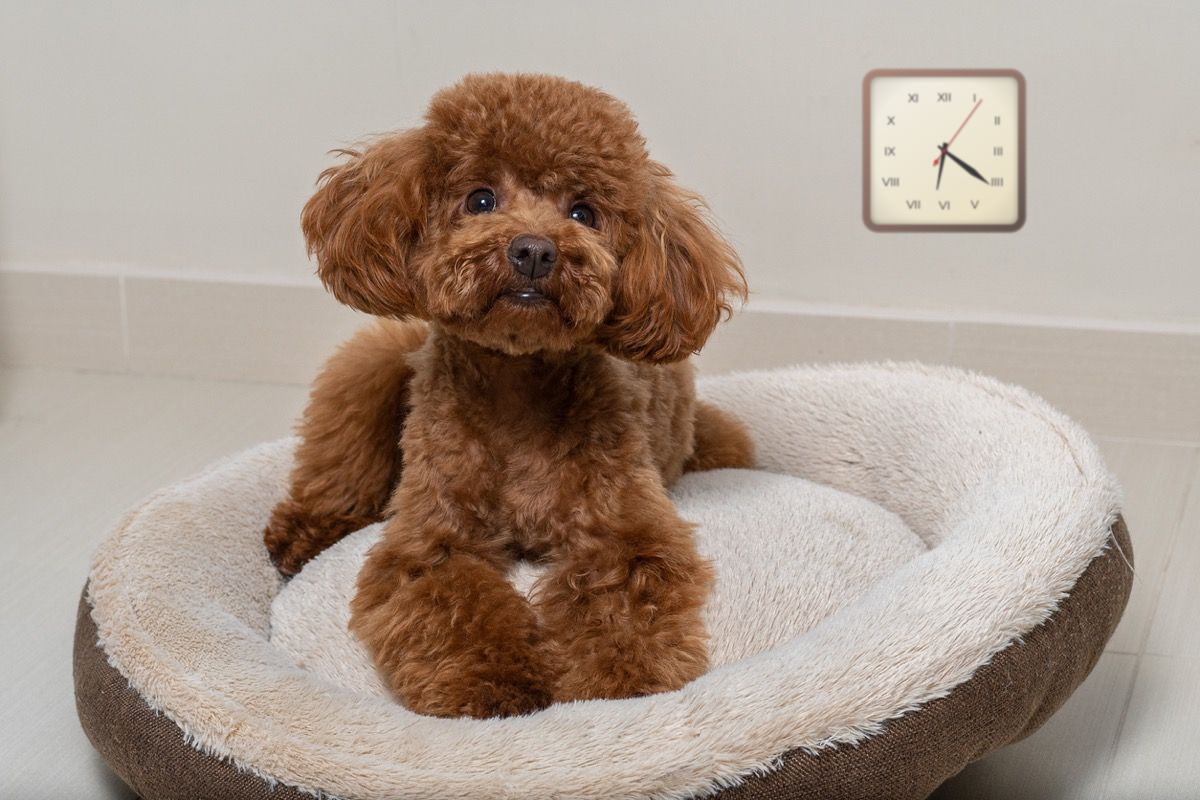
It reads **6:21:06**
